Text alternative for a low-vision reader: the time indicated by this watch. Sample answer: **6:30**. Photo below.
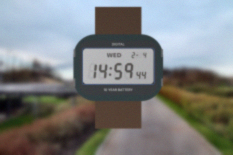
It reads **14:59**
